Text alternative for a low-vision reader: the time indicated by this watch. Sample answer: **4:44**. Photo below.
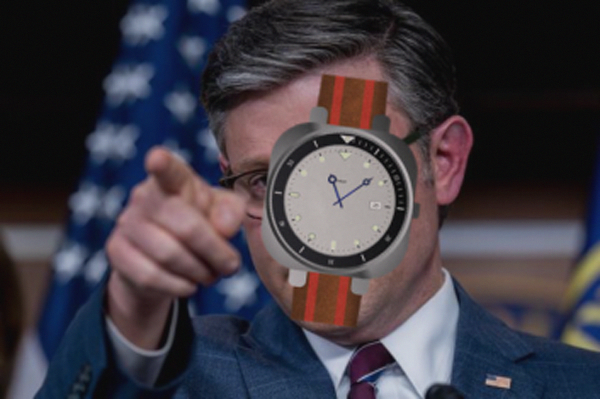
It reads **11:08**
